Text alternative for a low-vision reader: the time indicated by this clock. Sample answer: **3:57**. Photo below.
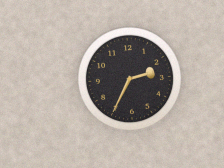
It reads **2:35**
